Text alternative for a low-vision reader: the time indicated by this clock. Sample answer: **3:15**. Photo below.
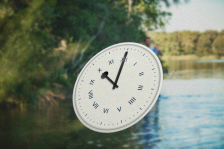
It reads **10:00**
